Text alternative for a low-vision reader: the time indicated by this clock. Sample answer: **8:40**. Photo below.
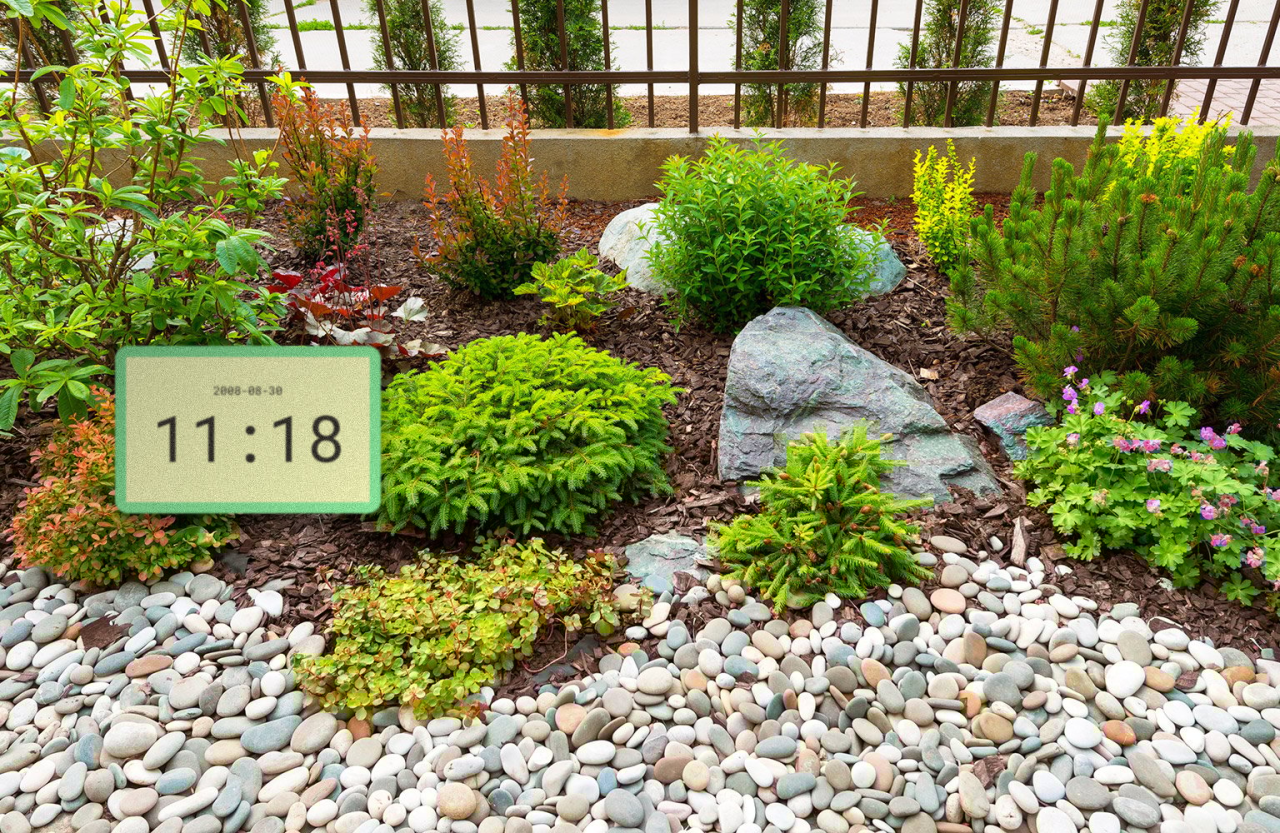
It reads **11:18**
